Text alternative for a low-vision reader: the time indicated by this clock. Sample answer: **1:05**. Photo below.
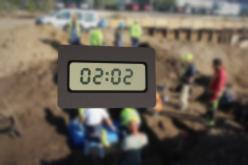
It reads **2:02**
